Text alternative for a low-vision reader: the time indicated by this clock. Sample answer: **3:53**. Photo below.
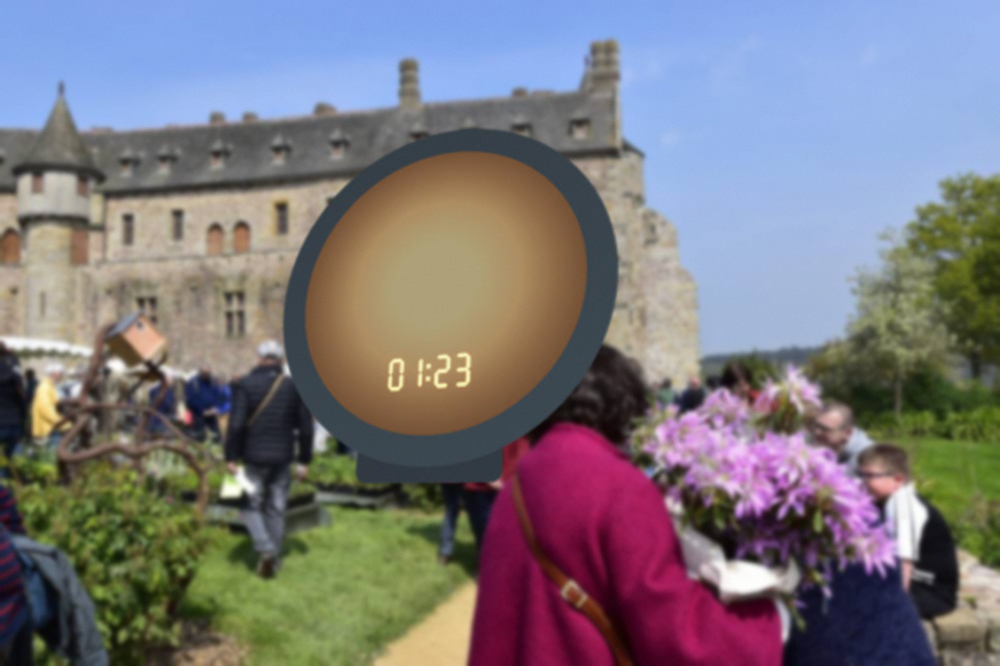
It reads **1:23**
